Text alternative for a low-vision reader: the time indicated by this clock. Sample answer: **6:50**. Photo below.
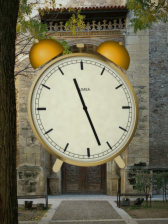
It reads **11:27**
